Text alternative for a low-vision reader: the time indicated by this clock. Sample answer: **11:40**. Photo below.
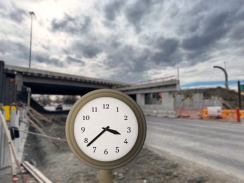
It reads **3:38**
